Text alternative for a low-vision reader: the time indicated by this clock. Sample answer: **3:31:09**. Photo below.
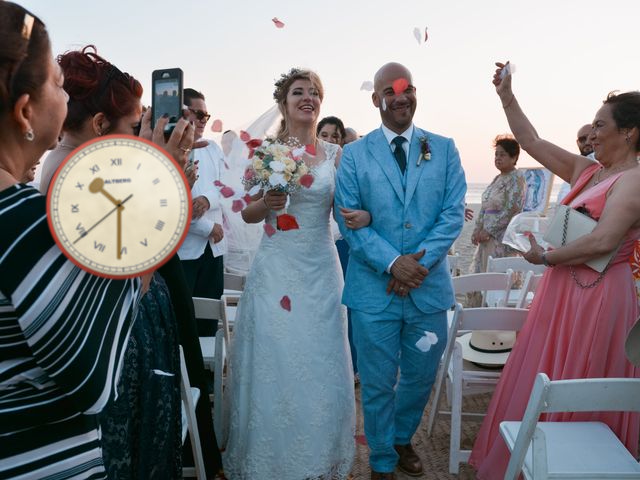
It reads **10:30:39**
